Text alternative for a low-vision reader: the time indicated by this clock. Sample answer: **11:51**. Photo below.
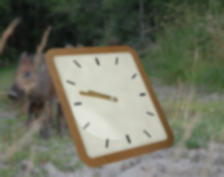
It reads **9:48**
